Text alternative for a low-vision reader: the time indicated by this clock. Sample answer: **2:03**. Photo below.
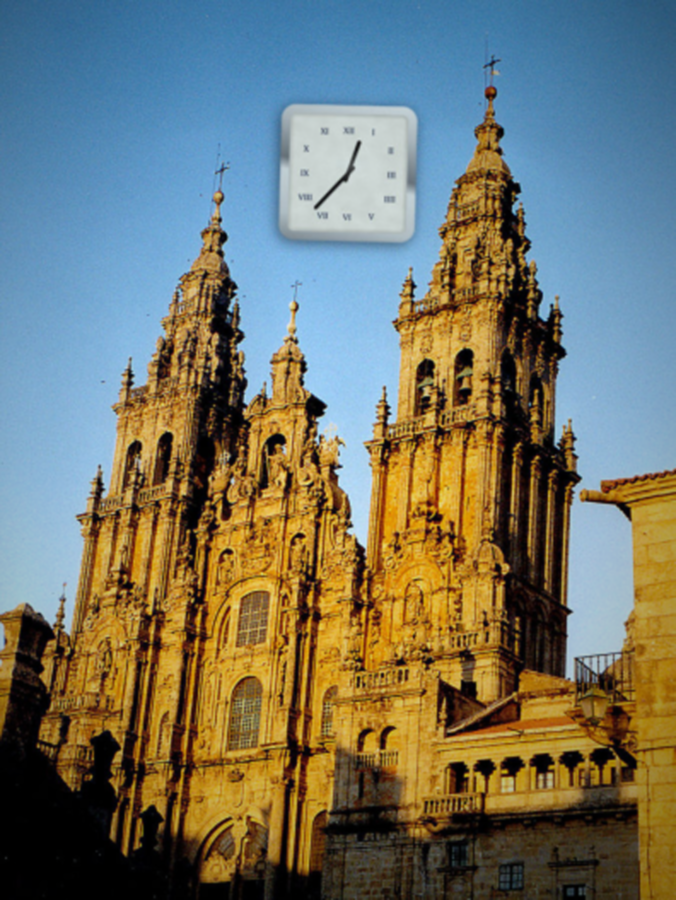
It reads **12:37**
